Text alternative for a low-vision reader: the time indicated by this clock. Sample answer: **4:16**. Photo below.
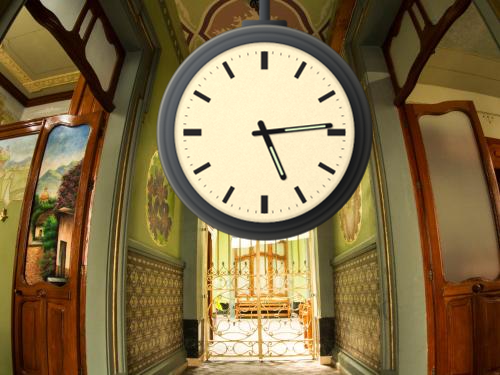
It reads **5:14**
